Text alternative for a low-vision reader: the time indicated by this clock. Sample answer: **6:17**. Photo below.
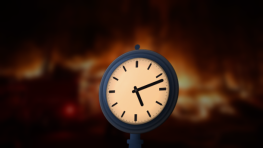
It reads **5:12**
